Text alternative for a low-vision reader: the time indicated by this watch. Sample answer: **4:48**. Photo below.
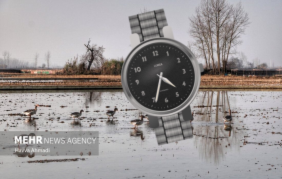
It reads **4:34**
